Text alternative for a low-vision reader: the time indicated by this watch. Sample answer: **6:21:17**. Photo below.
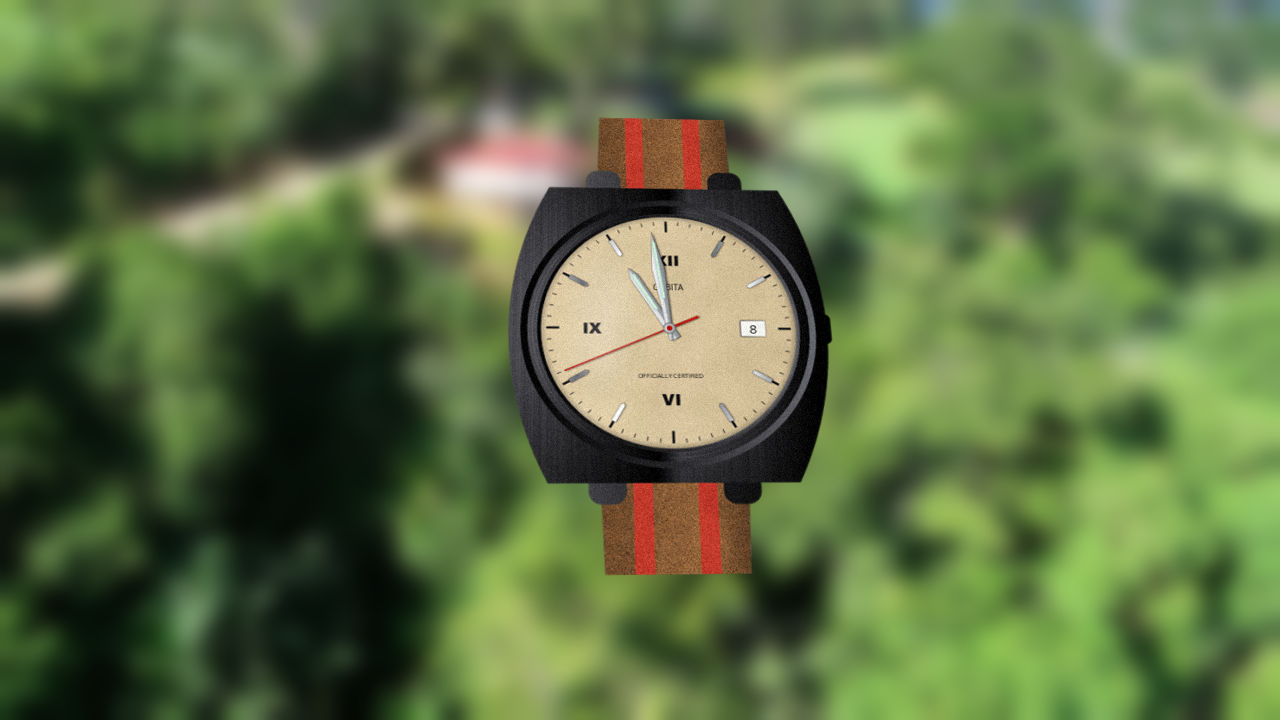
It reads **10:58:41**
